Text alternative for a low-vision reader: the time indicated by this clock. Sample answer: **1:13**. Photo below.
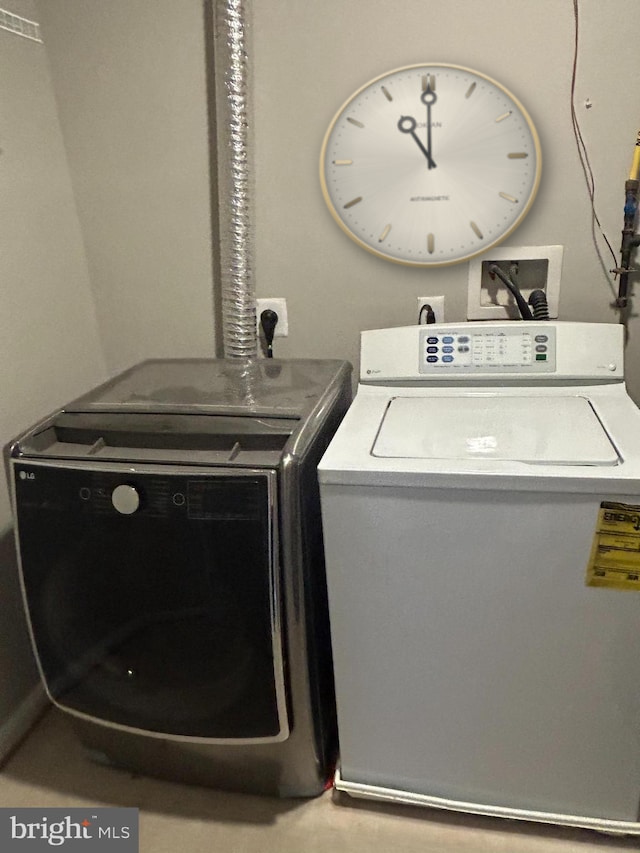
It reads **11:00**
